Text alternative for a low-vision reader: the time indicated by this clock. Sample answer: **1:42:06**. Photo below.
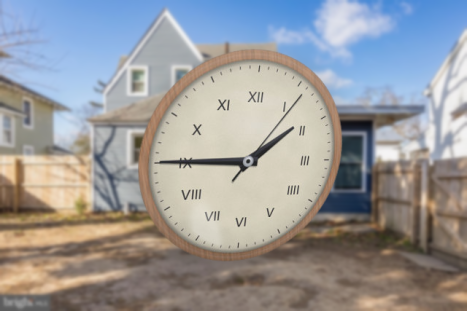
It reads **1:45:06**
